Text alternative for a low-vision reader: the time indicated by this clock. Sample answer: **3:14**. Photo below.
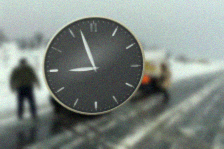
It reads **8:57**
